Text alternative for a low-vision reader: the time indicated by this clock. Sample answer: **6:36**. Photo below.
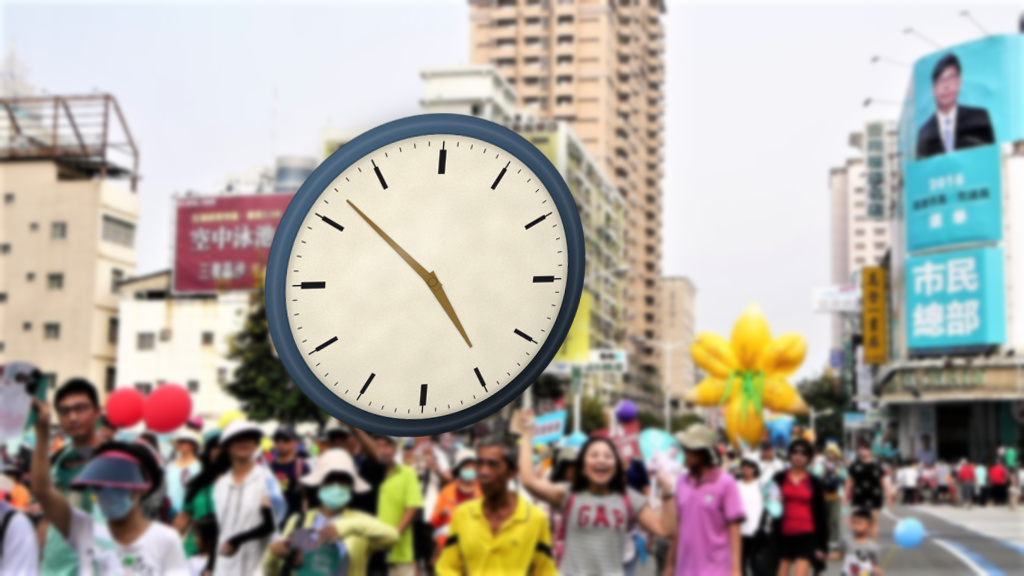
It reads **4:52**
